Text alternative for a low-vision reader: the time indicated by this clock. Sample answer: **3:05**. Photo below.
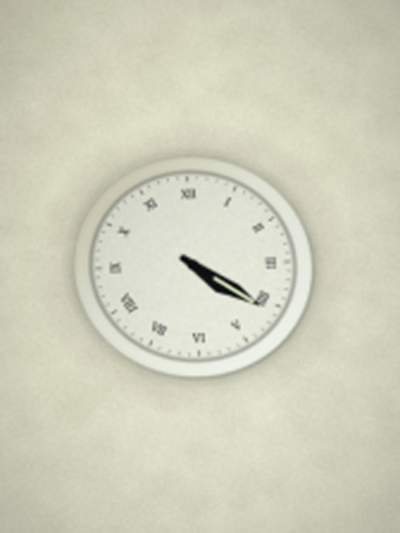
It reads **4:21**
